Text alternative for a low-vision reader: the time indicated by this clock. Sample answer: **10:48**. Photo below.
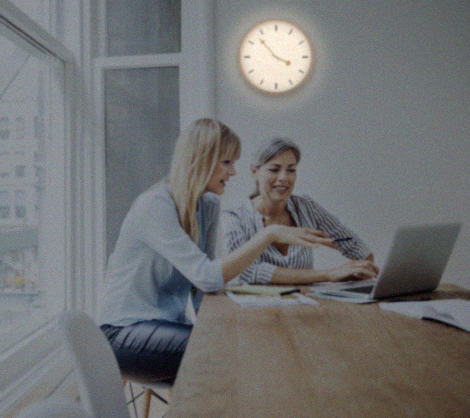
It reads **3:53**
